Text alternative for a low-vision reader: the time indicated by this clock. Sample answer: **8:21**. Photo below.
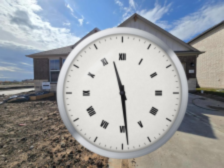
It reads **11:29**
